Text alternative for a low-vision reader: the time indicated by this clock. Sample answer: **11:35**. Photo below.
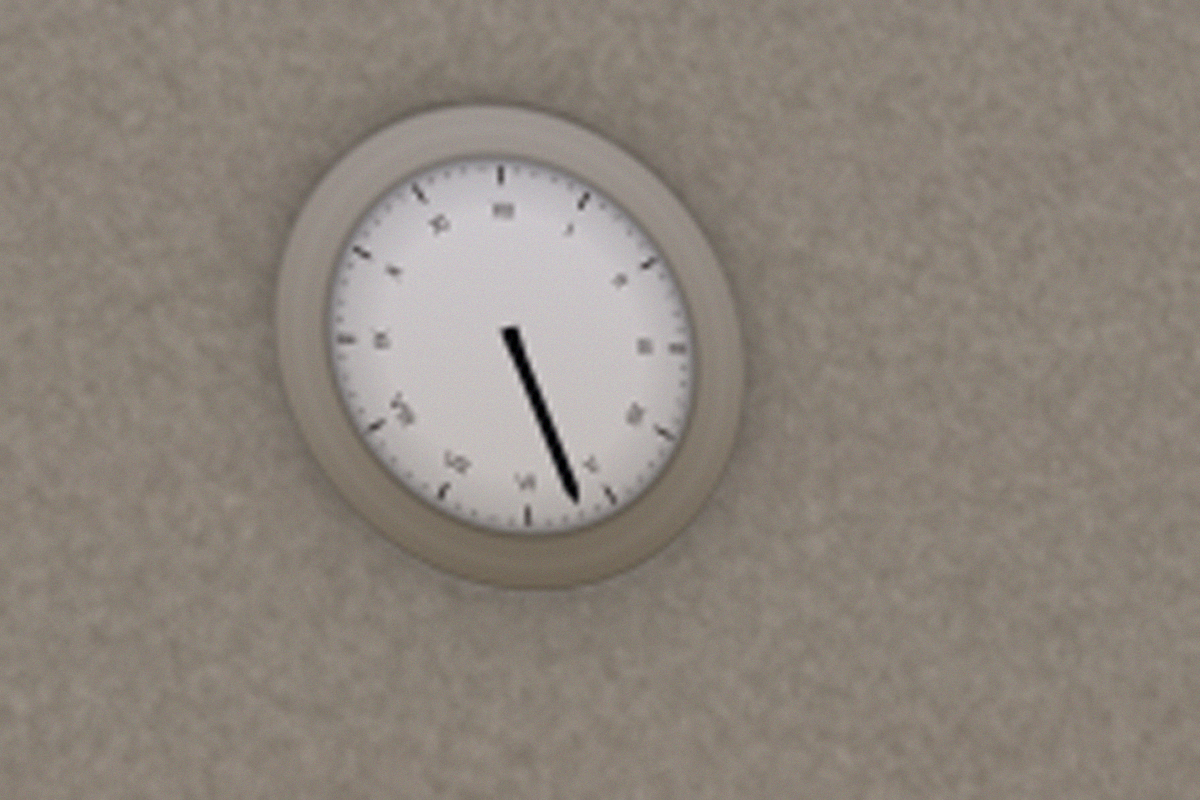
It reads **5:27**
